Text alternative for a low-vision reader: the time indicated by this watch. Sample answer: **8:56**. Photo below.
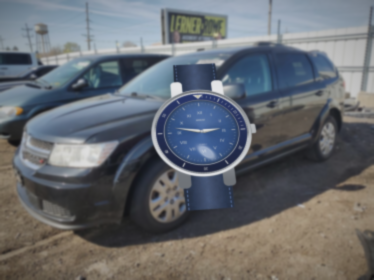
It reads **2:47**
